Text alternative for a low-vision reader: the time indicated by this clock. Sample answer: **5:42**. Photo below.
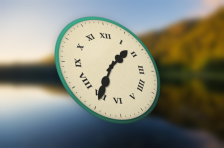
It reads **1:35**
